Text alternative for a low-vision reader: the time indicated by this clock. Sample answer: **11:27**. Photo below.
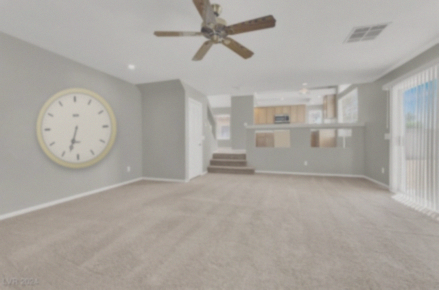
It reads **6:33**
